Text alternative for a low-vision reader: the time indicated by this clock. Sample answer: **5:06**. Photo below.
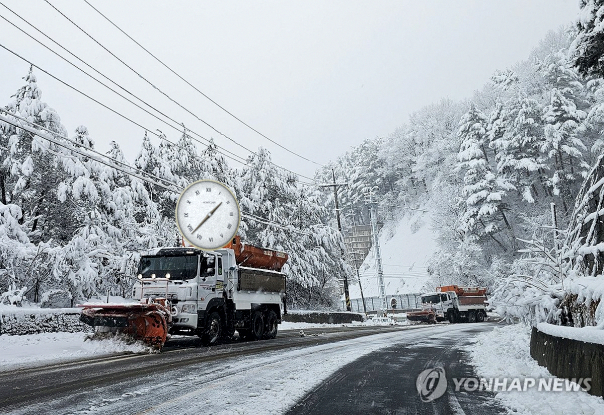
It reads **1:38**
